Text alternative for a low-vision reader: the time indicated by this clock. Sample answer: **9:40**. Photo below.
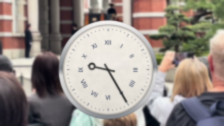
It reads **9:25**
